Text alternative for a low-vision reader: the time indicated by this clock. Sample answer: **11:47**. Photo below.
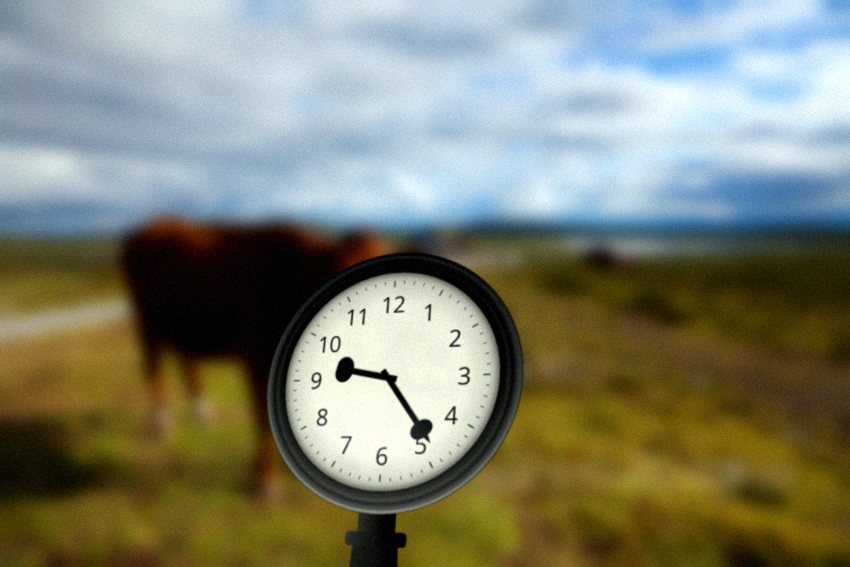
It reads **9:24**
